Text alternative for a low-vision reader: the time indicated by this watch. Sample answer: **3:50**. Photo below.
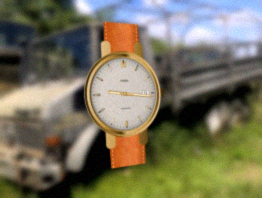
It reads **9:16**
